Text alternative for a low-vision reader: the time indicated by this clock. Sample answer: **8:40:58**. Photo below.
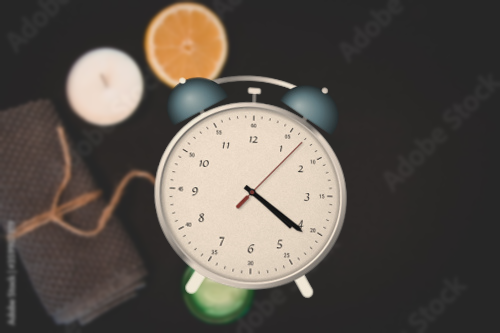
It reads **4:21:07**
